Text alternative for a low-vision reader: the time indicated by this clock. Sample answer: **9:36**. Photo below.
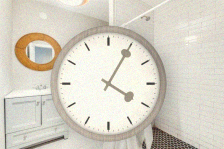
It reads **4:05**
